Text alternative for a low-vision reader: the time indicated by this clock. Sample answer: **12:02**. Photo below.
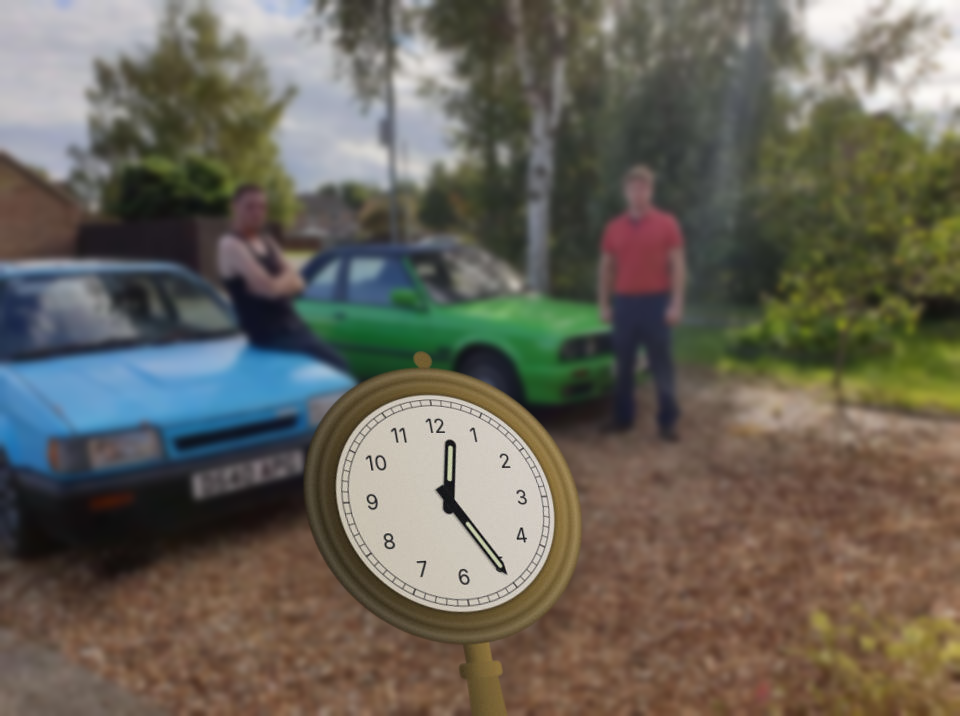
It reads **12:25**
